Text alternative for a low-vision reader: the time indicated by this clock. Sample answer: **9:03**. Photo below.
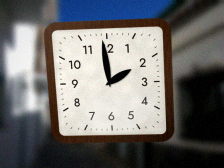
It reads **1:59**
